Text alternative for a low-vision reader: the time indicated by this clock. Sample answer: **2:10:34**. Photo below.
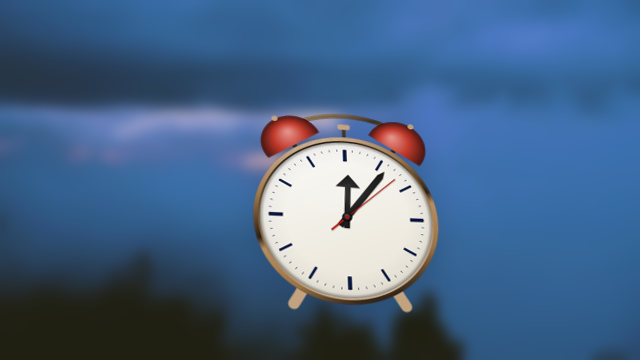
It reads **12:06:08**
